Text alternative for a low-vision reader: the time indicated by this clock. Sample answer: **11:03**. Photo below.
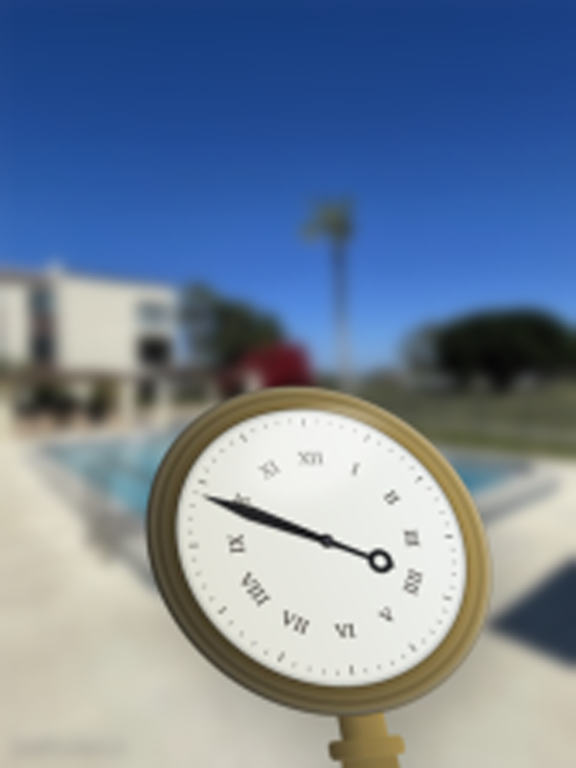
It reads **3:49**
